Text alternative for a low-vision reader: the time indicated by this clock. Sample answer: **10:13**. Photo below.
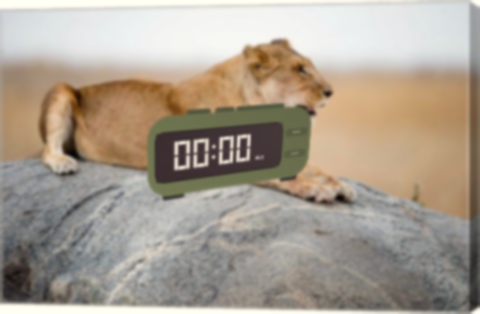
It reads **0:00**
